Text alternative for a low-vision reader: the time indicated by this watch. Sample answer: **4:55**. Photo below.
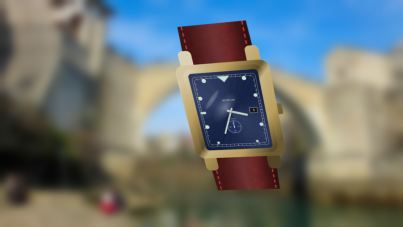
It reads **3:34**
